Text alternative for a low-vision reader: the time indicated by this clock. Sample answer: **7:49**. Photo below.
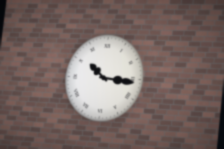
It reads **10:16**
